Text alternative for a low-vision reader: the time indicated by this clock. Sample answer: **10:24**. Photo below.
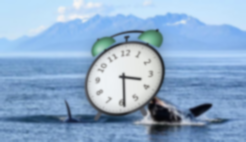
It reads **3:29**
